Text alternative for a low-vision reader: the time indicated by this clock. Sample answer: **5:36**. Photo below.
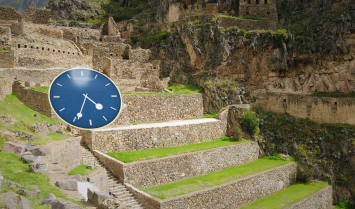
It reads **4:34**
